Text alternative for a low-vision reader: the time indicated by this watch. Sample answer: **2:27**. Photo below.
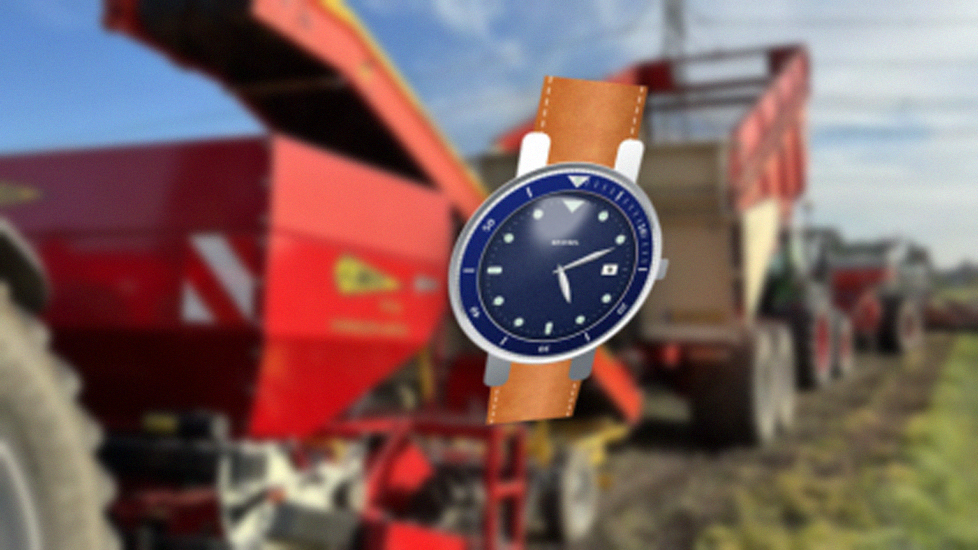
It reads **5:11**
